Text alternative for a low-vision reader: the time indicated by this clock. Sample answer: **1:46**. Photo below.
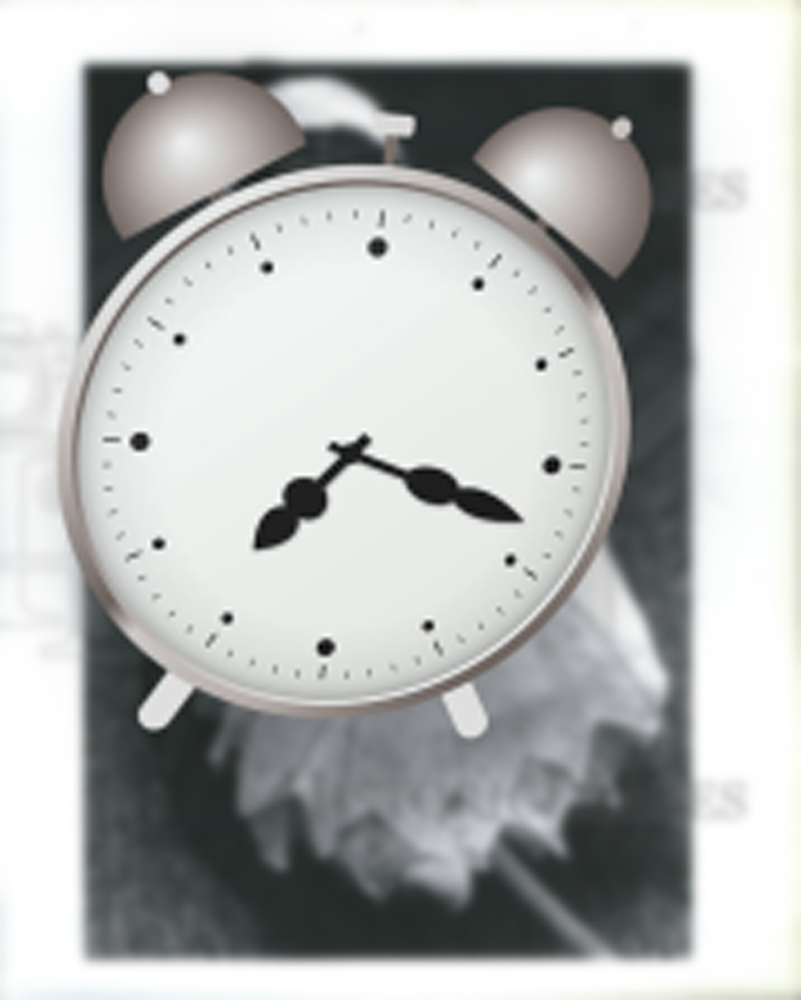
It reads **7:18**
